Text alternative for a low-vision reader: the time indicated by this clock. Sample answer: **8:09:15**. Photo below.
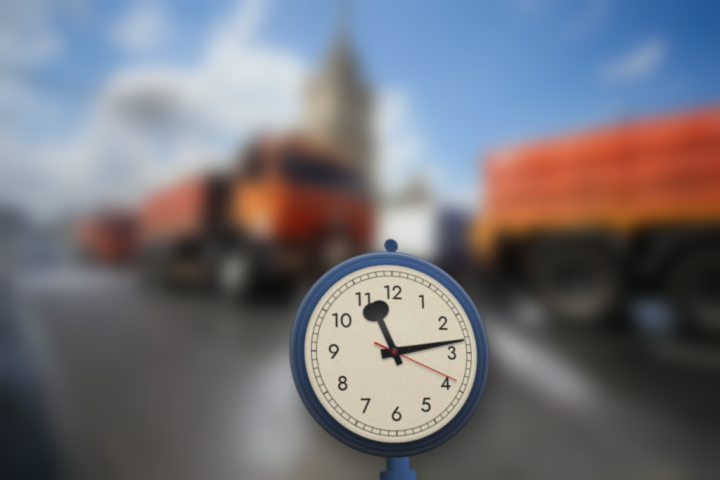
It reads **11:13:19**
